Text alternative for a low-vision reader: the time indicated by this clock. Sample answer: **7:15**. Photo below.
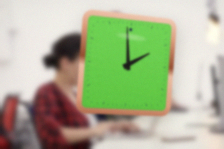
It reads **1:59**
